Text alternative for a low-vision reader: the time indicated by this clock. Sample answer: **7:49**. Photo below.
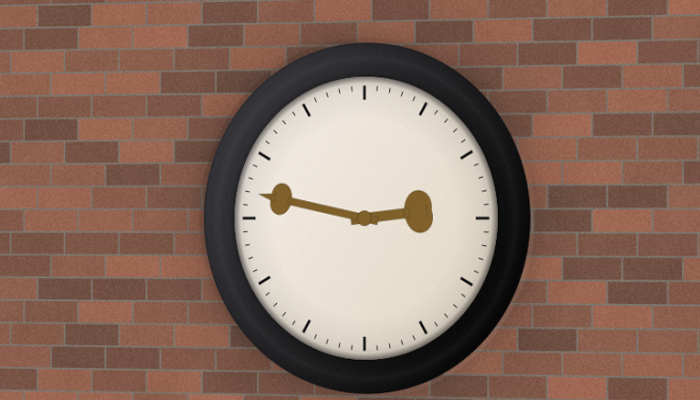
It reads **2:47**
